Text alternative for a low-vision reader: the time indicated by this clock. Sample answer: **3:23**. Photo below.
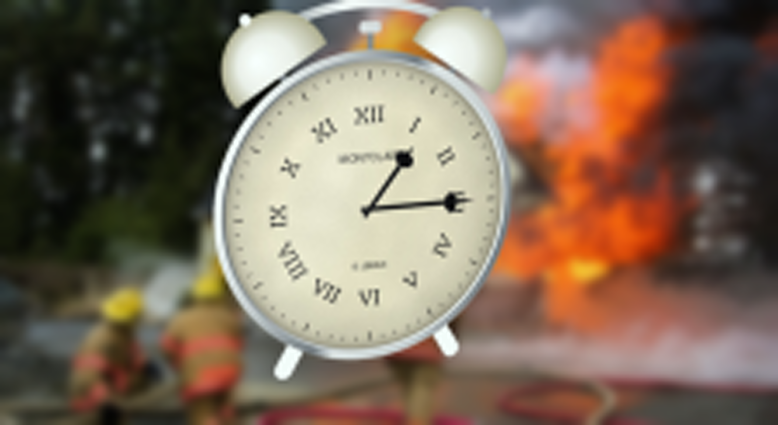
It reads **1:15**
